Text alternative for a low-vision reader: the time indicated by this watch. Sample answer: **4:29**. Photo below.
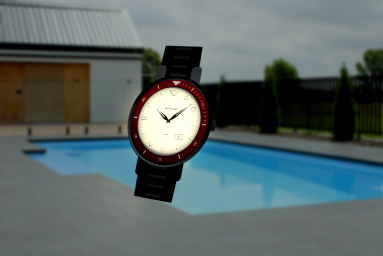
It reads **10:08**
